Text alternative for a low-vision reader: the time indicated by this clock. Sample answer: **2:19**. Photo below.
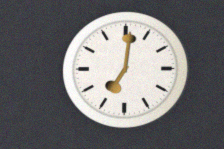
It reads **7:01**
